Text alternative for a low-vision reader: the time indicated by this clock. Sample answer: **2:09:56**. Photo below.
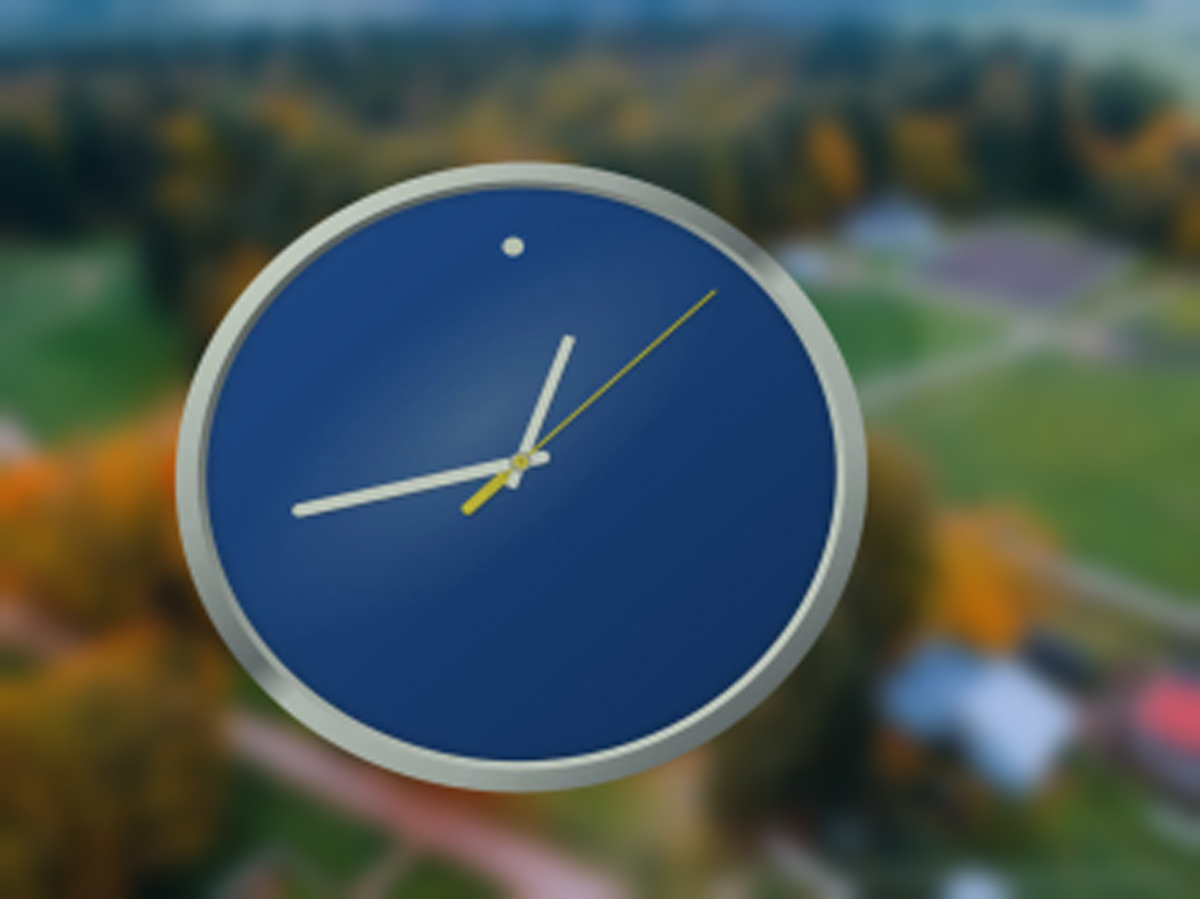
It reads **12:43:08**
